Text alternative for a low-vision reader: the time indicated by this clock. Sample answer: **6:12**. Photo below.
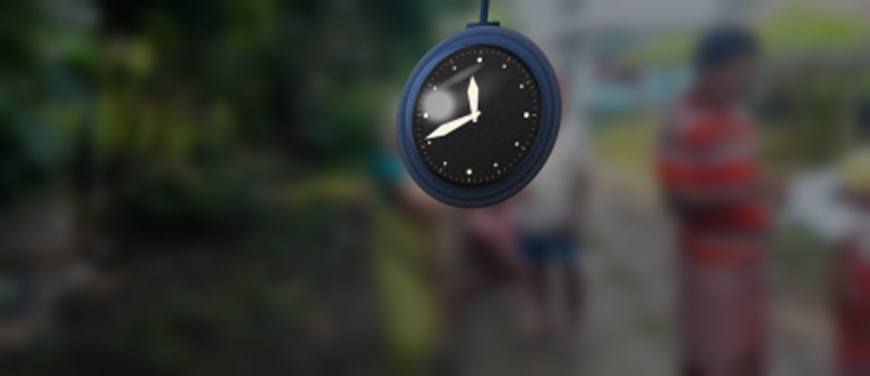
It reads **11:41**
